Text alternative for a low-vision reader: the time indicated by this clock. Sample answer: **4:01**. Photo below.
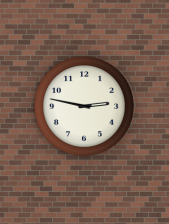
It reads **2:47**
